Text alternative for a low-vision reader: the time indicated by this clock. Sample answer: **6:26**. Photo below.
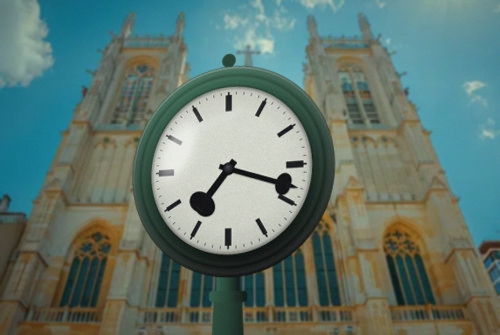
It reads **7:18**
